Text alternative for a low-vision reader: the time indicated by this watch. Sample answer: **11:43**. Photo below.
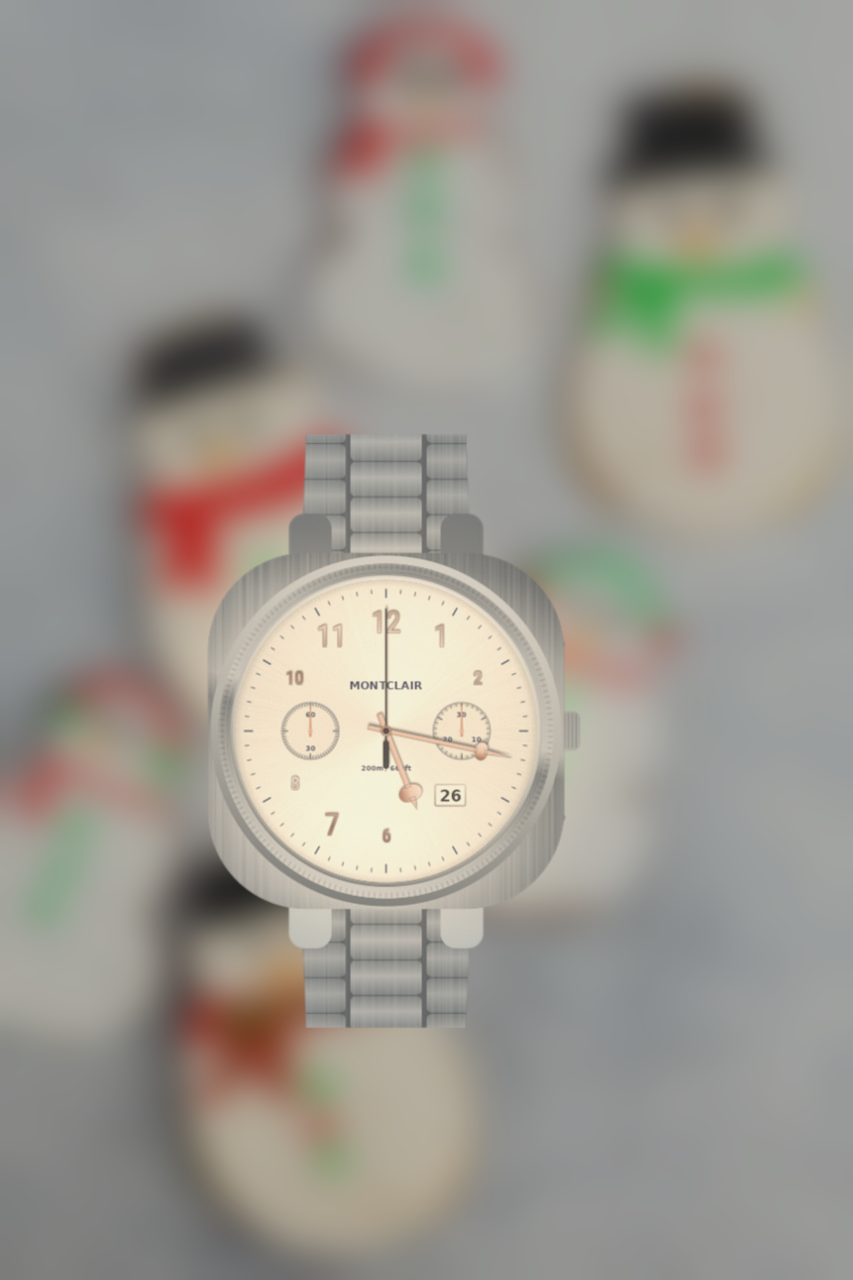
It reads **5:17**
